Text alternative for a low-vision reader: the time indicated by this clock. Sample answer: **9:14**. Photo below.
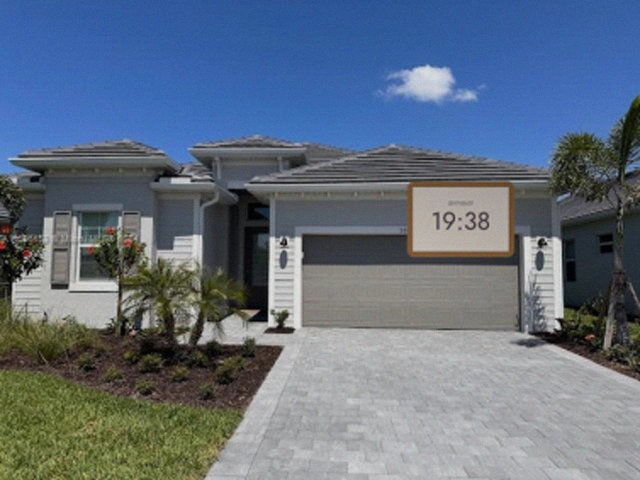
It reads **19:38**
